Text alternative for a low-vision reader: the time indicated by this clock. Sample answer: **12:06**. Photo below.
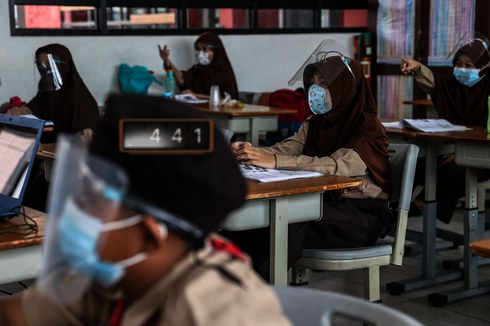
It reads **4:41**
